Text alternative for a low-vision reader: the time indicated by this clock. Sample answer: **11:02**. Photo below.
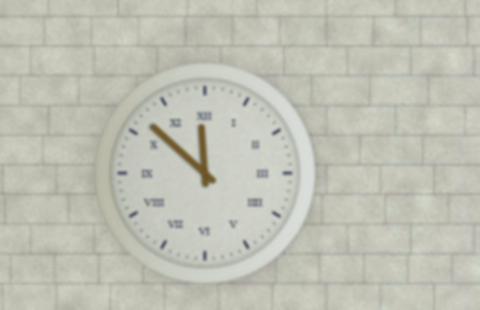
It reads **11:52**
